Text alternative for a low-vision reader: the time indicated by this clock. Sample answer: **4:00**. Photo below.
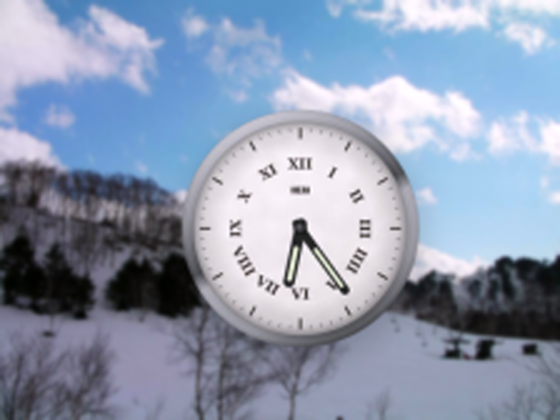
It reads **6:24**
